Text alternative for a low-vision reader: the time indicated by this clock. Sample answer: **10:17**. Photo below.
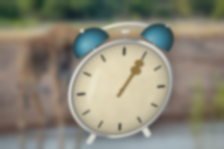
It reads **1:05**
